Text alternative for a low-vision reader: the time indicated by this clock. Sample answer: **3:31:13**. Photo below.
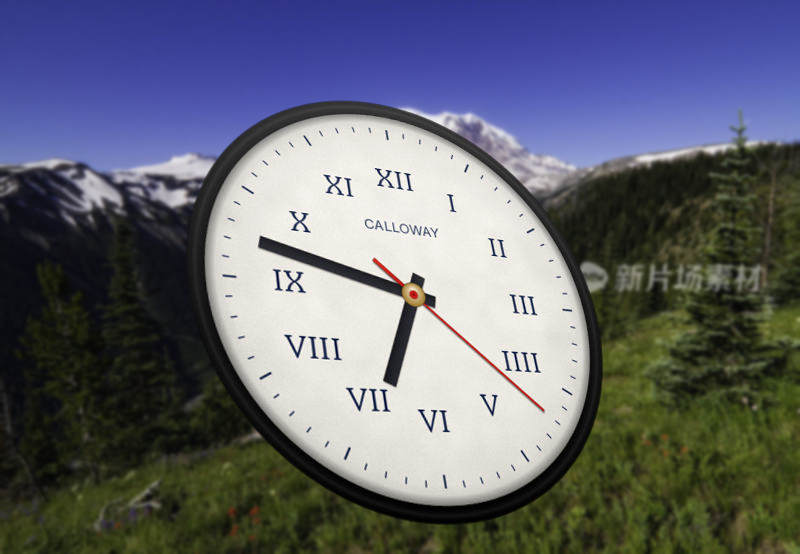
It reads **6:47:22**
